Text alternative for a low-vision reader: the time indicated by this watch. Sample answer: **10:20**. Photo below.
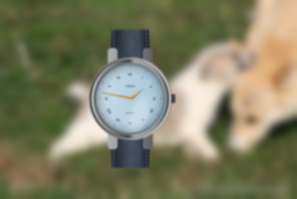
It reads **1:47**
